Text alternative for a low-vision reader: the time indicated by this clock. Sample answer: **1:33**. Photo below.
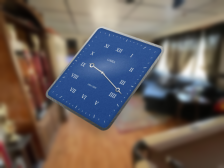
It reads **9:18**
